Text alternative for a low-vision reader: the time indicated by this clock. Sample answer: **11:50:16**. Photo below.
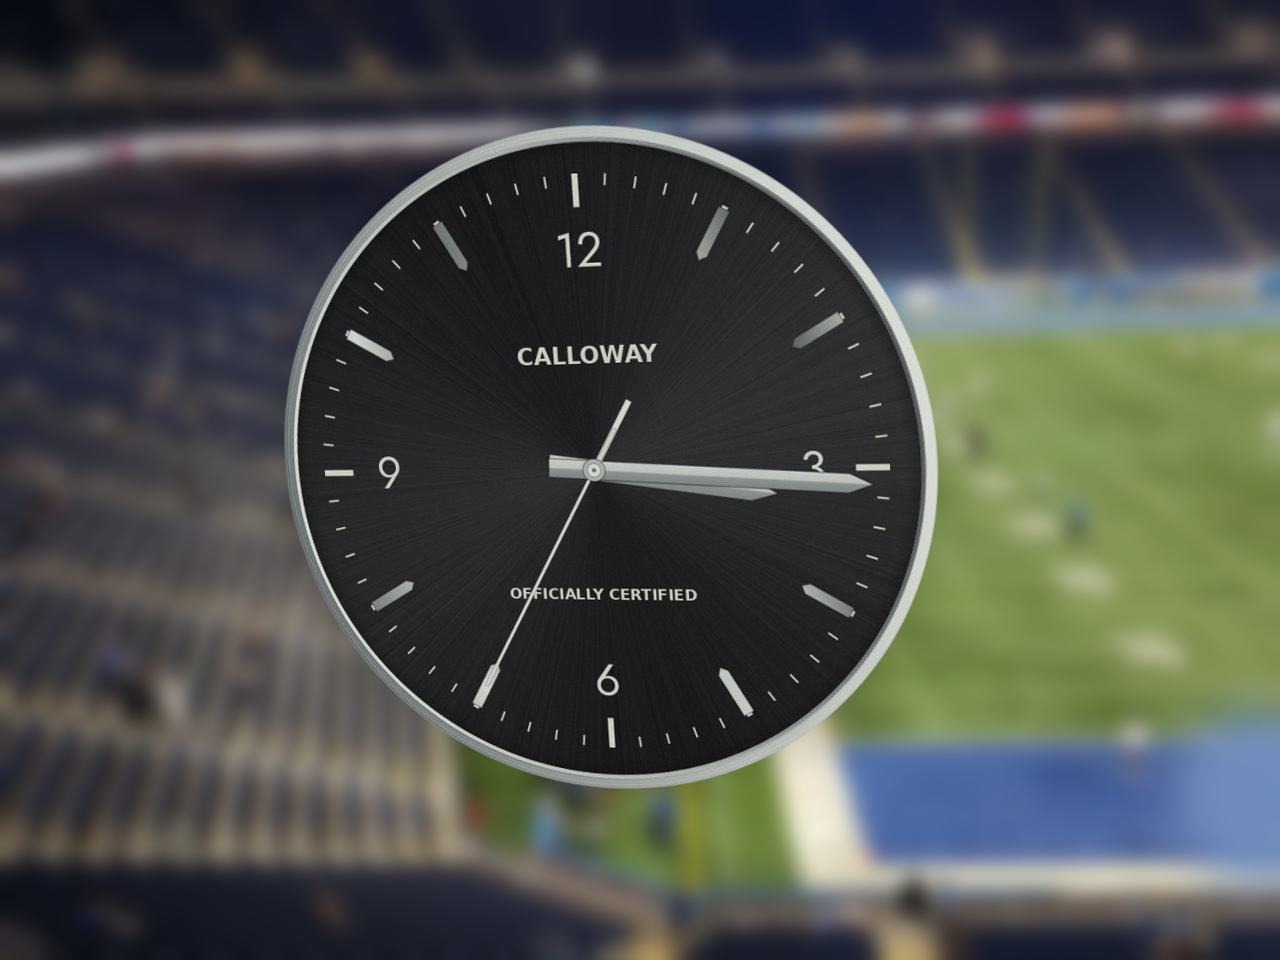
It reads **3:15:35**
